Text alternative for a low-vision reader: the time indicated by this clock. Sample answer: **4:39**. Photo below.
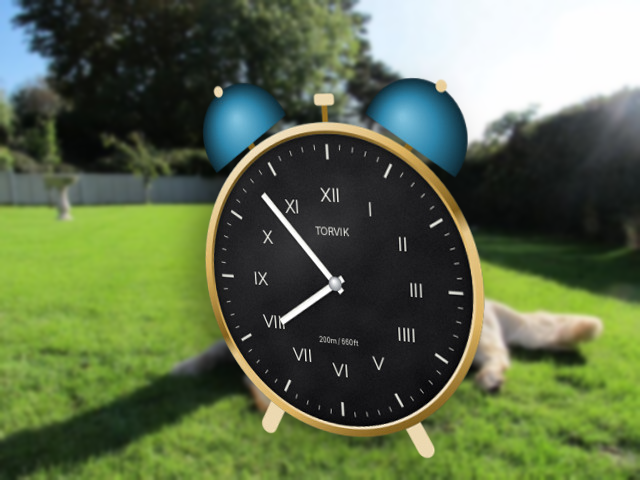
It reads **7:53**
